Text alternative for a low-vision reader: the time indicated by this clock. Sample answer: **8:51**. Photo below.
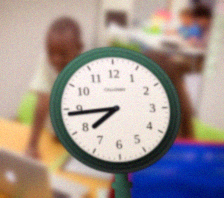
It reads **7:44**
